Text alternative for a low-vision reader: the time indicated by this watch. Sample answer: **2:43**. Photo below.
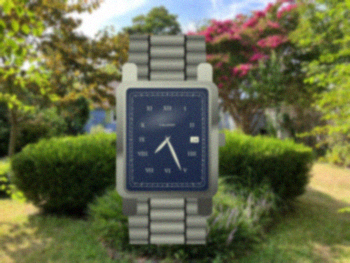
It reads **7:26**
